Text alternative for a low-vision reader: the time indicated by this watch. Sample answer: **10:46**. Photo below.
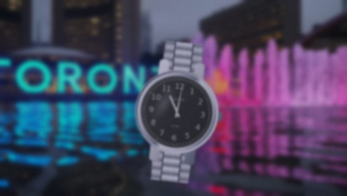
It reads **11:01**
